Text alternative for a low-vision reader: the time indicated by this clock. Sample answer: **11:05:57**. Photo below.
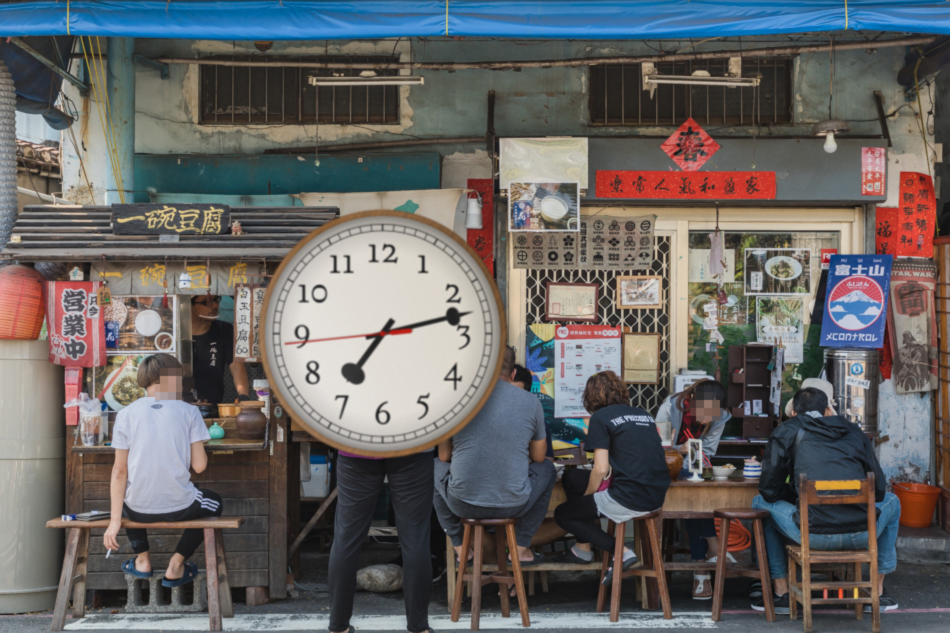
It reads **7:12:44**
